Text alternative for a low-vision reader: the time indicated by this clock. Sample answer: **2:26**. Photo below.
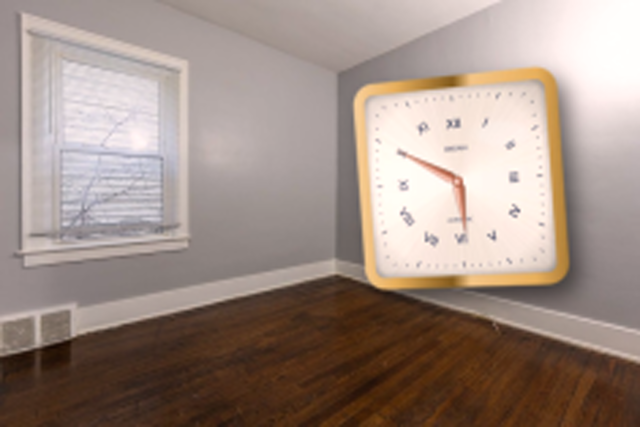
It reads **5:50**
